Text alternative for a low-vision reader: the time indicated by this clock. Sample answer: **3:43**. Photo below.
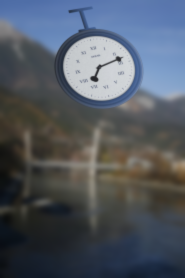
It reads **7:13**
